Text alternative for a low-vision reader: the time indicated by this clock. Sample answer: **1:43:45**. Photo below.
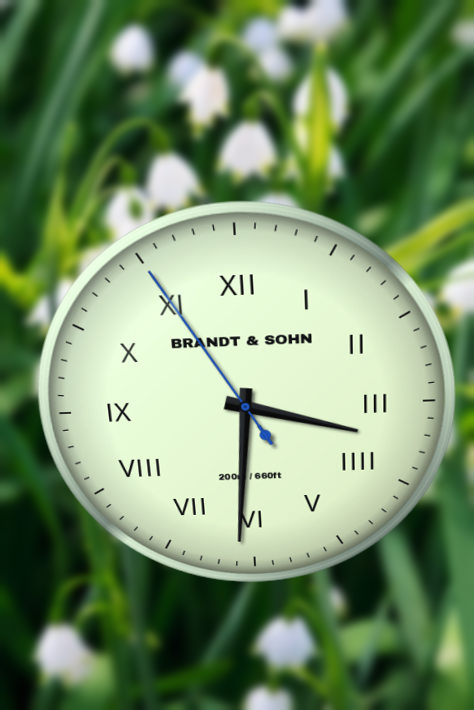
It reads **3:30:55**
